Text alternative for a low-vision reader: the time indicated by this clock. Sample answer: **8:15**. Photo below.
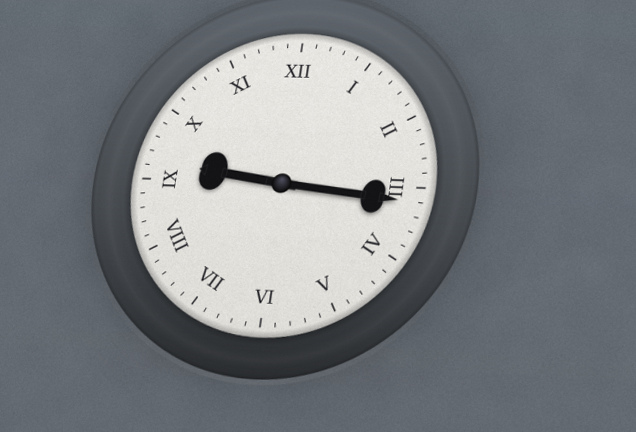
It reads **9:16**
